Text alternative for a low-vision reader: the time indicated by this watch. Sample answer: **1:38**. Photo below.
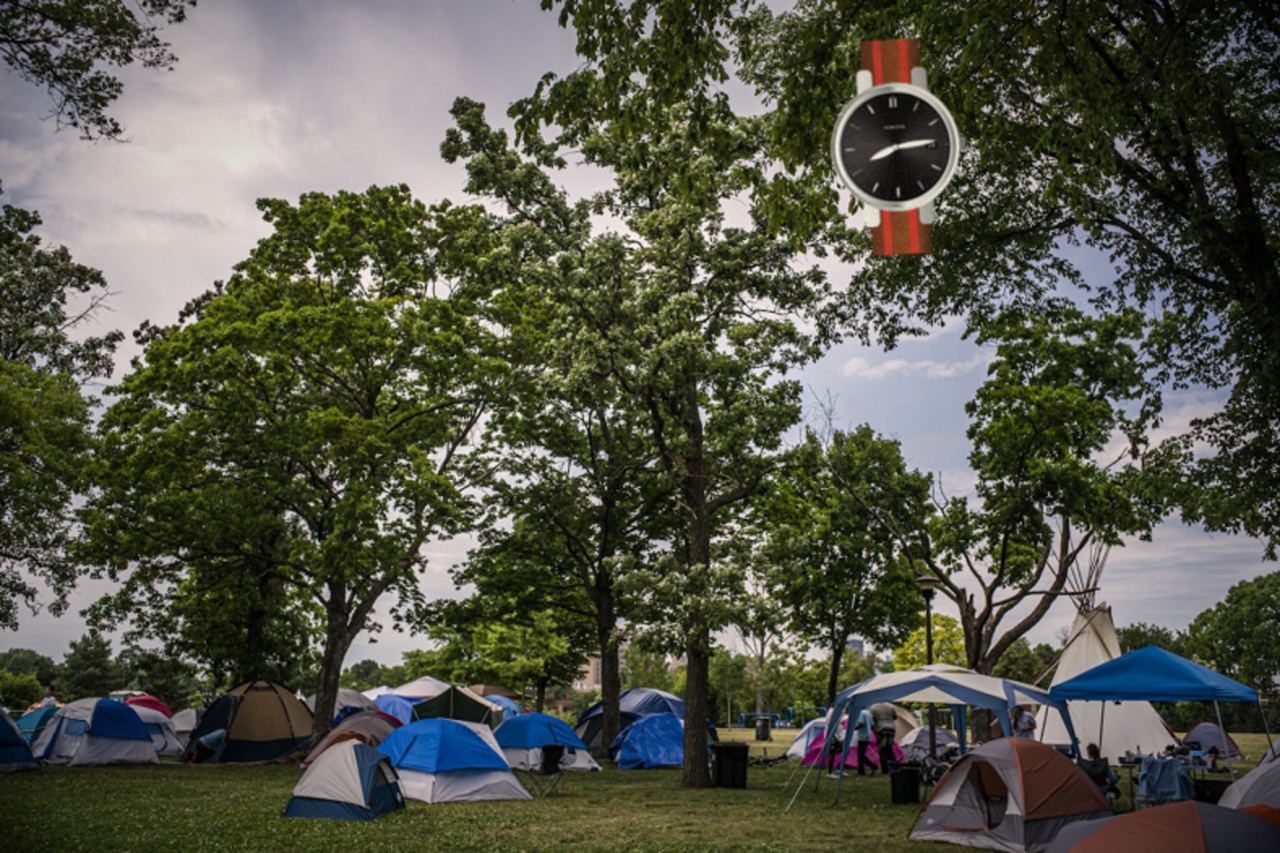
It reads **8:14**
